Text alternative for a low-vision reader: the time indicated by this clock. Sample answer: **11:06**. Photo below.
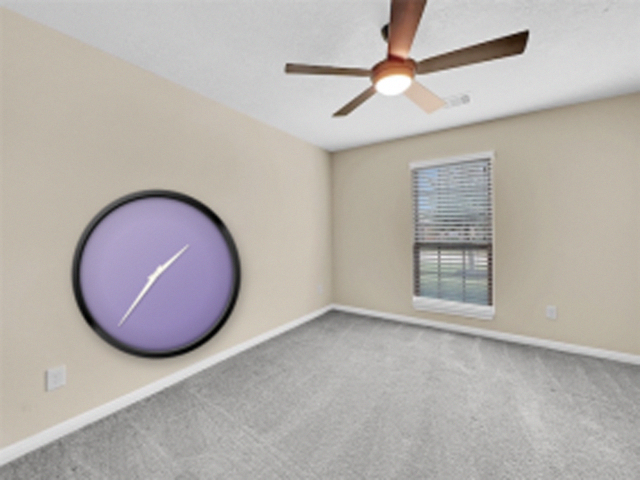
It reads **1:36**
